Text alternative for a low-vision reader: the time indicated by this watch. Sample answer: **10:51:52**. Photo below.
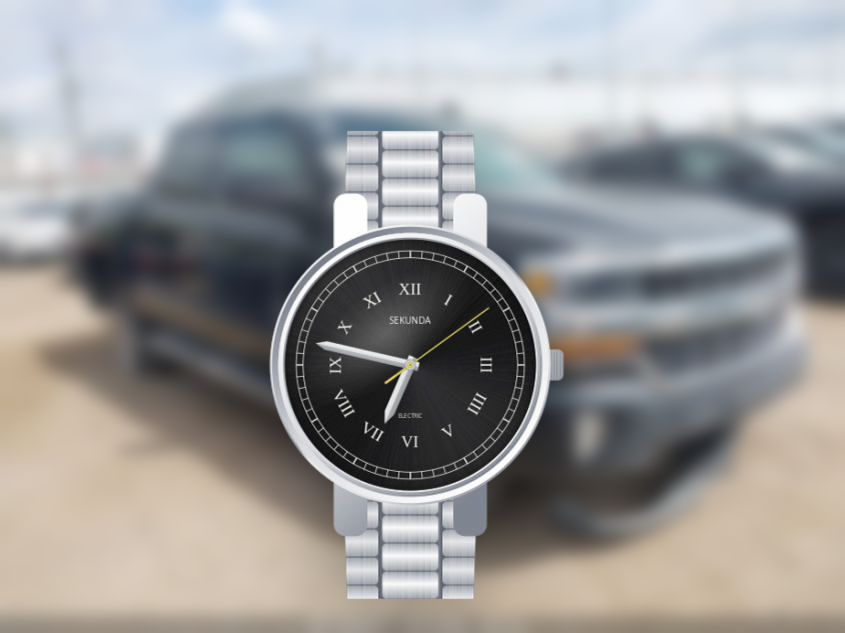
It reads **6:47:09**
